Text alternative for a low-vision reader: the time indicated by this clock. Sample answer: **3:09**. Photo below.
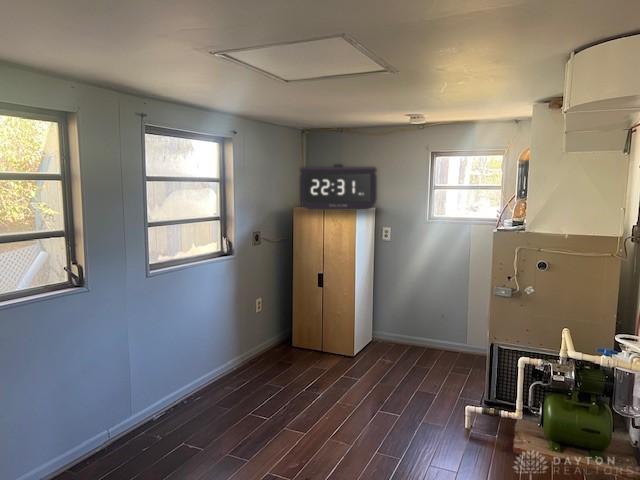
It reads **22:31**
